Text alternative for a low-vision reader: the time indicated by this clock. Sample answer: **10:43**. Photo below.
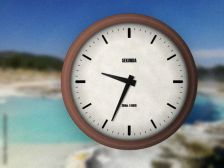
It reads **9:34**
